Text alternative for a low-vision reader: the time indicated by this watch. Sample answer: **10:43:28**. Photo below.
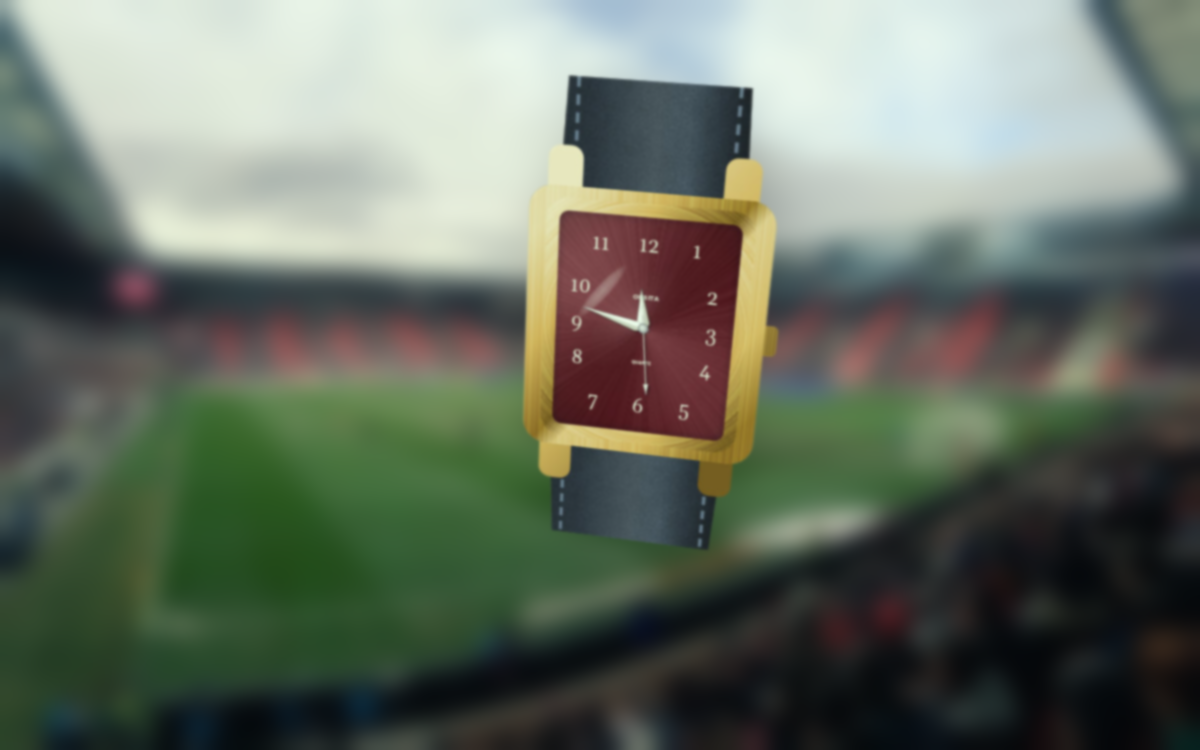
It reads **11:47:29**
